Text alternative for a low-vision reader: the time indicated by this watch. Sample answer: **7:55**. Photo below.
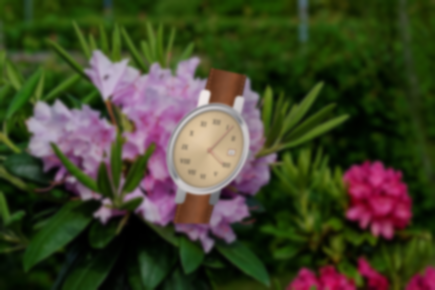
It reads **4:06**
